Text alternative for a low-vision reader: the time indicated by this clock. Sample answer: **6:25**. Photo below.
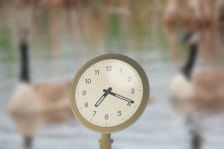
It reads **7:19**
